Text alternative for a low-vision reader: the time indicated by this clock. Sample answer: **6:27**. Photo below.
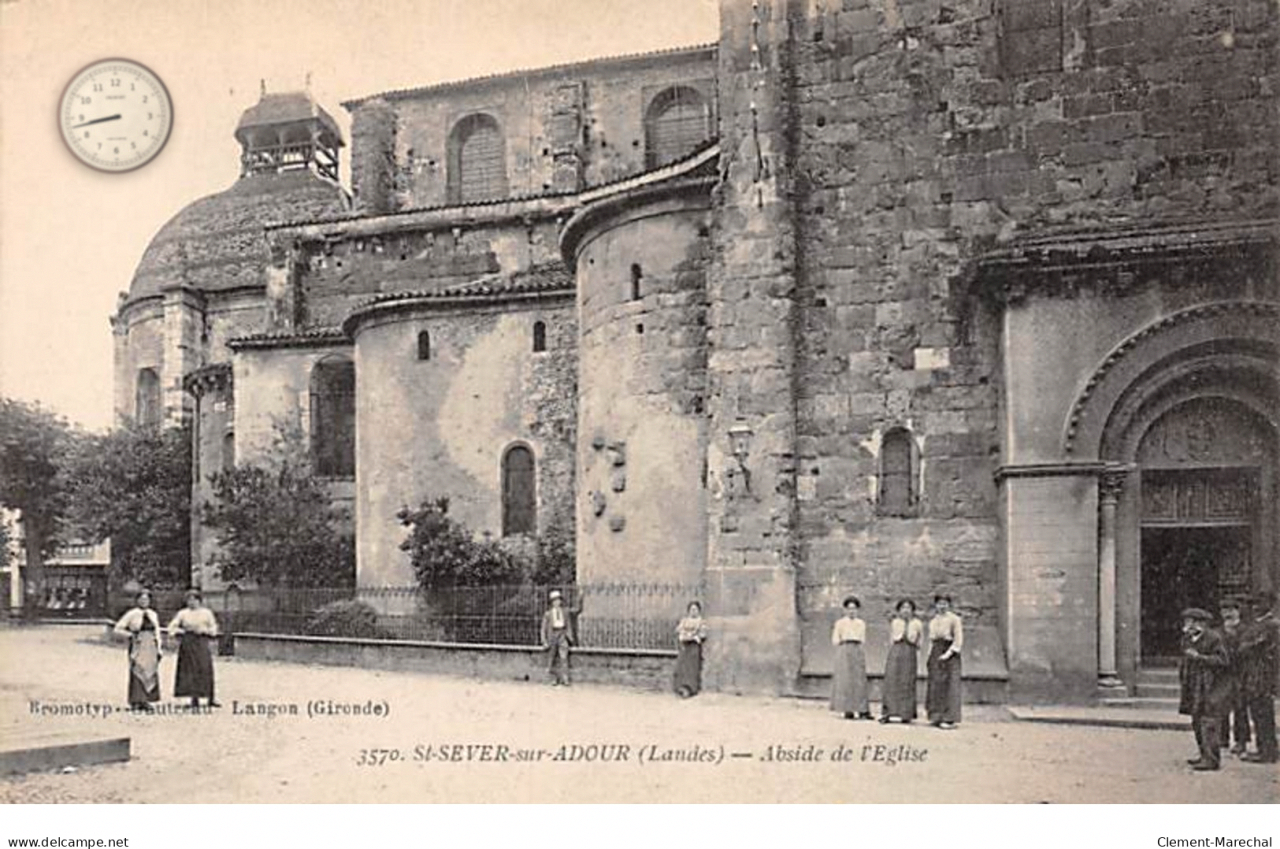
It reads **8:43**
